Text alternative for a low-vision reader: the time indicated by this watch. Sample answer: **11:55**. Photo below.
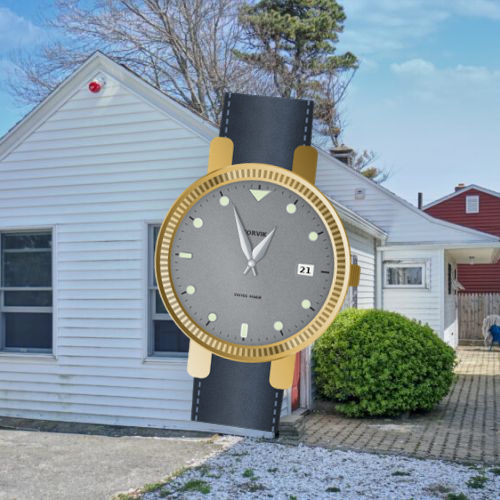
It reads **12:56**
